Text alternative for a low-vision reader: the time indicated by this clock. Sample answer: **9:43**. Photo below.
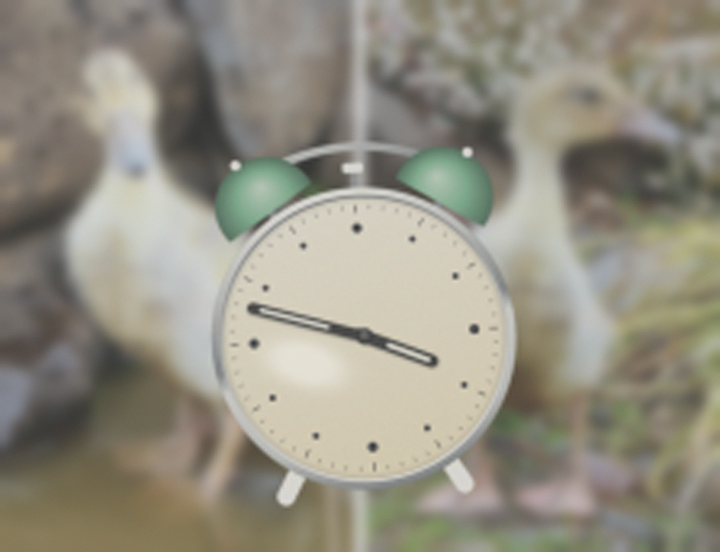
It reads **3:48**
